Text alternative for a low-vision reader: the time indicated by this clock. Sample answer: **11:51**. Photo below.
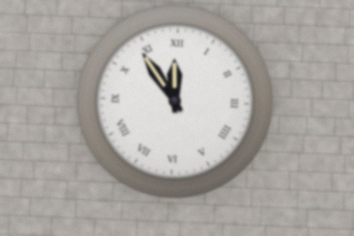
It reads **11:54**
